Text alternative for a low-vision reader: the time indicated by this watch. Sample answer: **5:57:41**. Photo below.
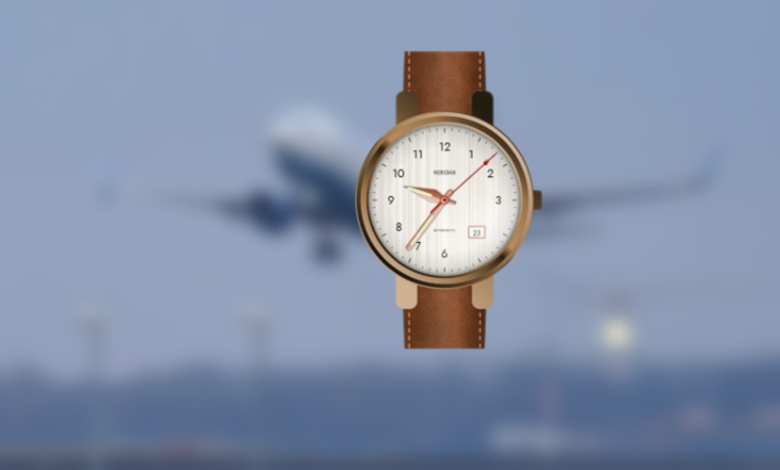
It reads **9:36:08**
